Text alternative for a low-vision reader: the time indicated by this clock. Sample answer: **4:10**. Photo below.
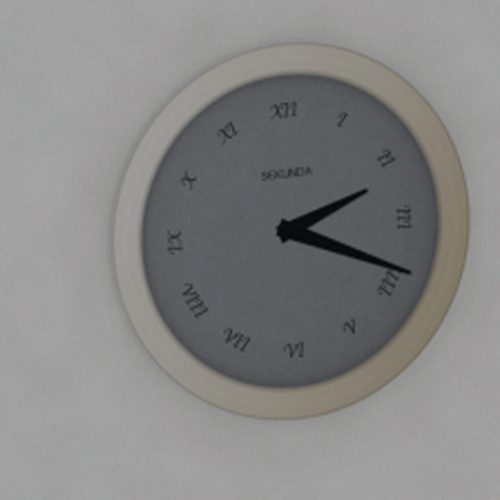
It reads **2:19**
